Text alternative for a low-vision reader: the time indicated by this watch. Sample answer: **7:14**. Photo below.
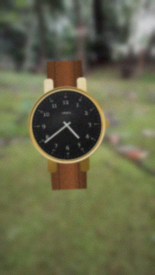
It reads **4:39**
